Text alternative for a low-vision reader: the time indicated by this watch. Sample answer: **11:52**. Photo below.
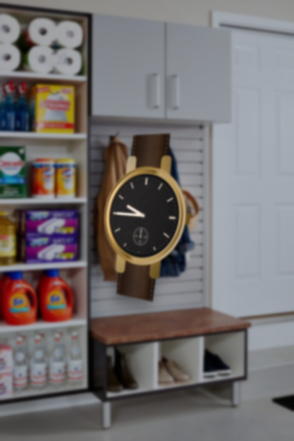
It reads **9:45**
